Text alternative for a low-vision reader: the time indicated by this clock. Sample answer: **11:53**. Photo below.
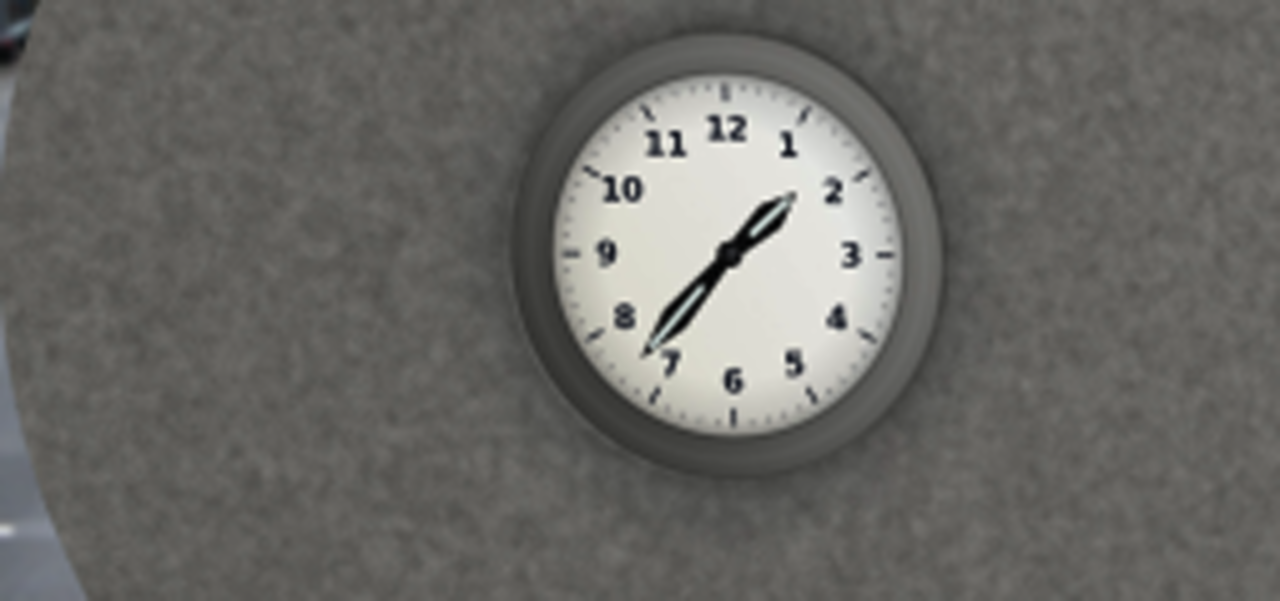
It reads **1:37**
